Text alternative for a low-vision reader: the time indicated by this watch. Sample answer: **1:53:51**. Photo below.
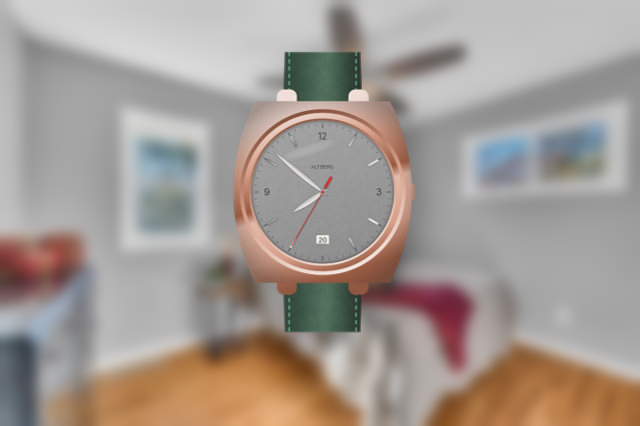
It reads **7:51:35**
